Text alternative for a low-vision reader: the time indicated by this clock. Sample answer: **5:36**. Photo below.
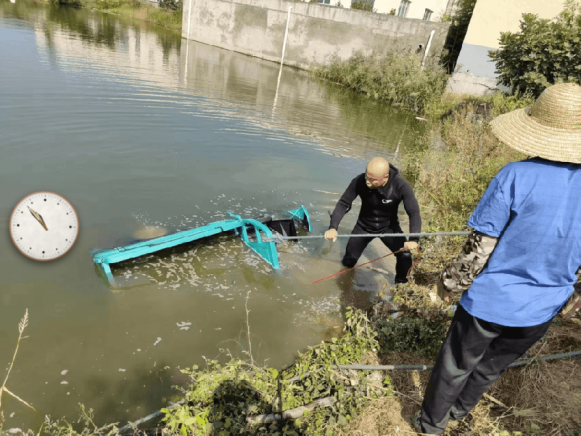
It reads **10:53**
